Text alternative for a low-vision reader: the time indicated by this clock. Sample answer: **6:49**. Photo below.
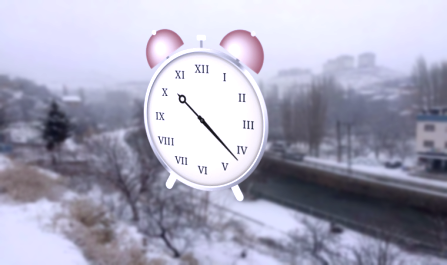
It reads **10:22**
